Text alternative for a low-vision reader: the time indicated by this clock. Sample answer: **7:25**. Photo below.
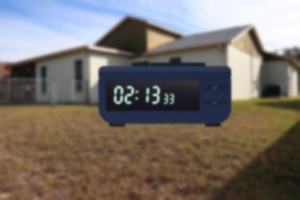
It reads **2:13**
